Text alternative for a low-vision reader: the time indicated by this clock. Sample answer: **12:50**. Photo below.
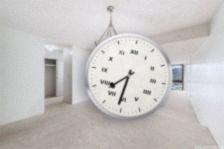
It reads **7:31**
